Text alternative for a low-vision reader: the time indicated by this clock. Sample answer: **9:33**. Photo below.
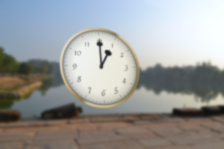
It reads **1:00**
